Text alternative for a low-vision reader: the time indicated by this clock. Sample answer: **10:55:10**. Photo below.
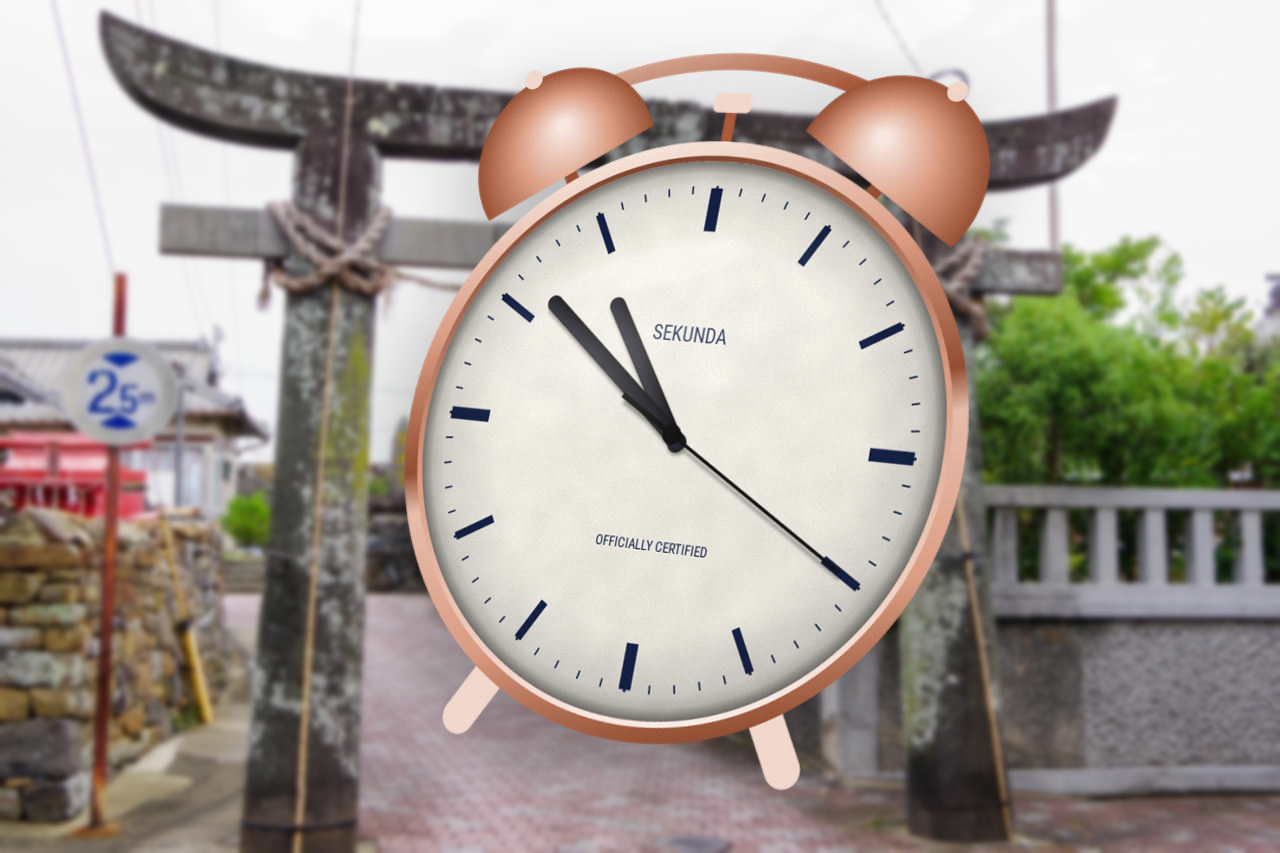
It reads **10:51:20**
